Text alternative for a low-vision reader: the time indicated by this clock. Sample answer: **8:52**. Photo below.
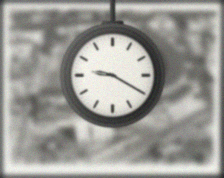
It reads **9:20**
